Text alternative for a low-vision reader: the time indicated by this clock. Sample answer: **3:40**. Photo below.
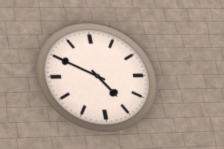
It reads **4:50**
